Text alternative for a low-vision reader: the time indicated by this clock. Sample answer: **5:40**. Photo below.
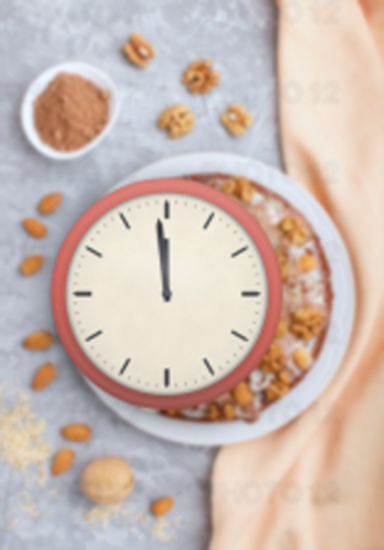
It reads **11:59**
